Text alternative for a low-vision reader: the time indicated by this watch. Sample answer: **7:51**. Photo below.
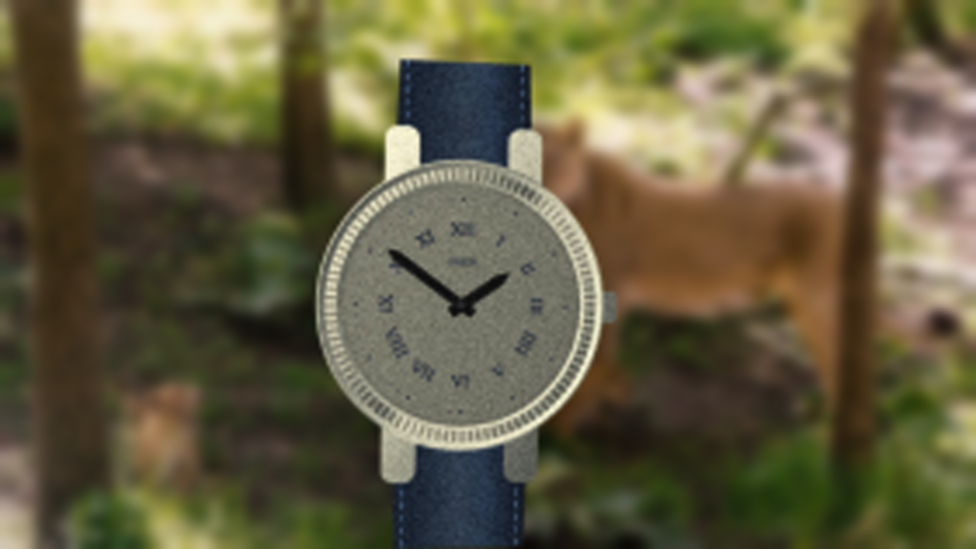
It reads **1:51**
